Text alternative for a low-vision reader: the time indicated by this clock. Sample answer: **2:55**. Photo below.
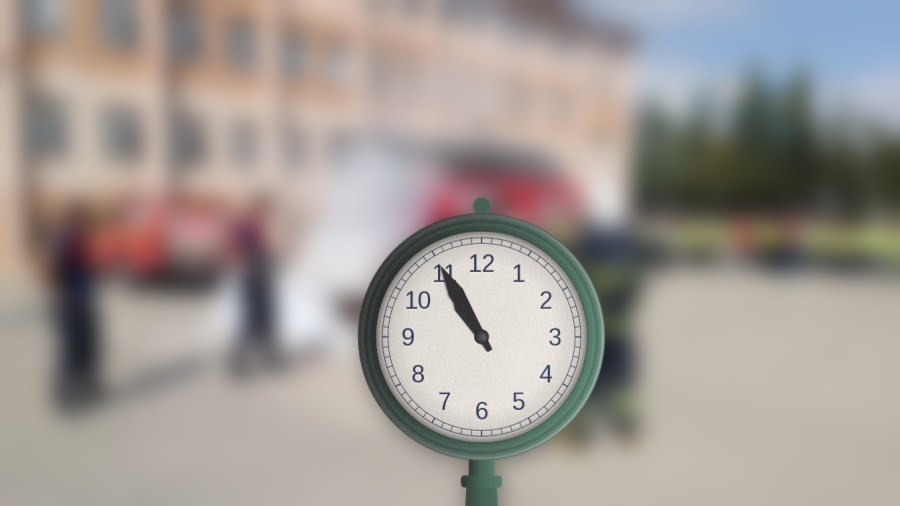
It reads **10:55**
